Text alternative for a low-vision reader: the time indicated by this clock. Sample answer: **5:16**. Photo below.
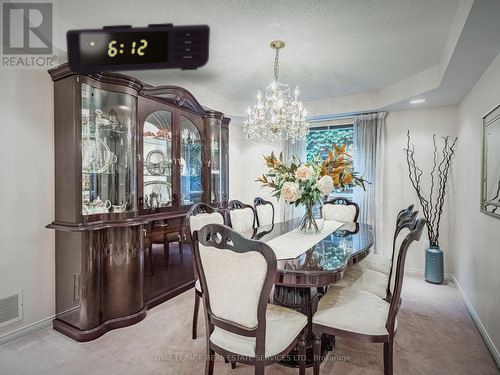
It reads **6:12**
